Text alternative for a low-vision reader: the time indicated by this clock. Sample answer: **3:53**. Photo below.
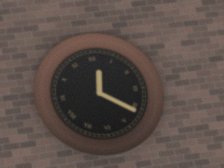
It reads **12:21**
